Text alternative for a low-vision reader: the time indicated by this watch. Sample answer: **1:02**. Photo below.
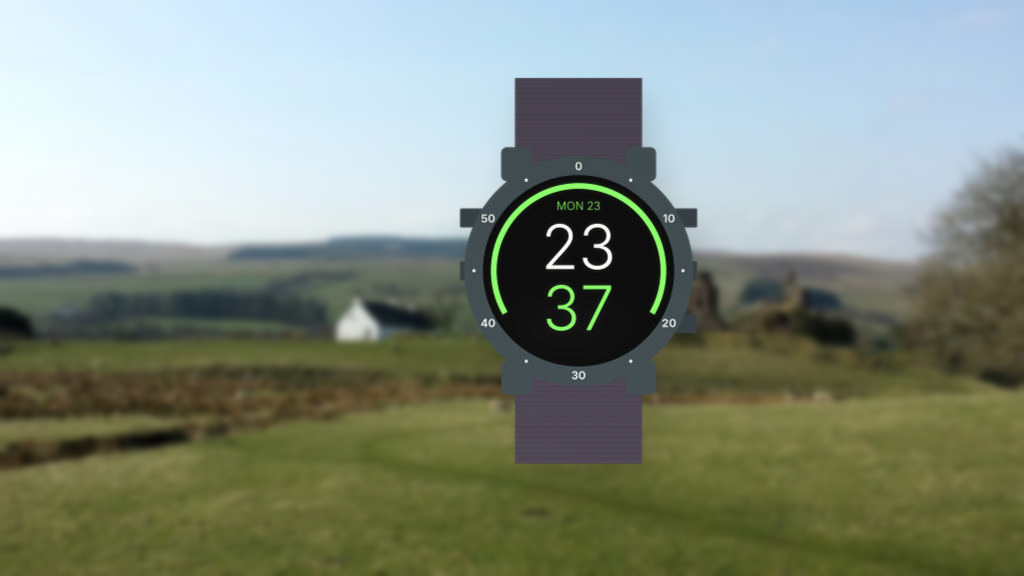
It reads **23:37**
